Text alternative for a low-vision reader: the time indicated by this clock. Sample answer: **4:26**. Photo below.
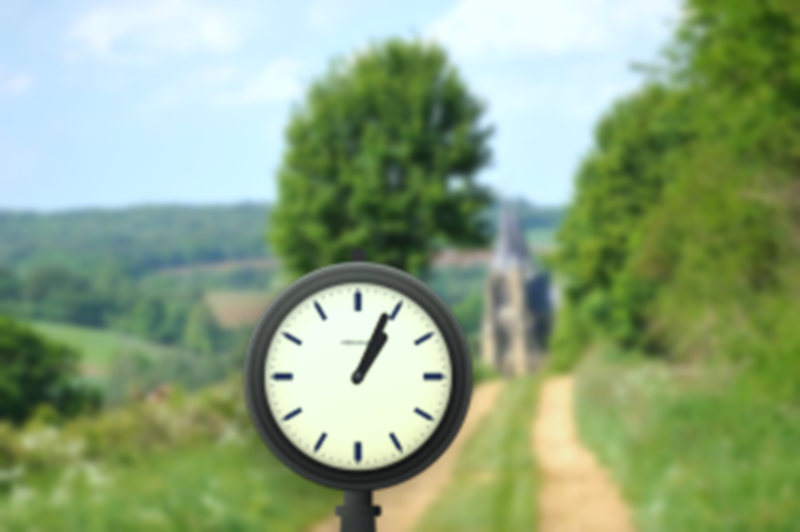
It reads **1:04**
